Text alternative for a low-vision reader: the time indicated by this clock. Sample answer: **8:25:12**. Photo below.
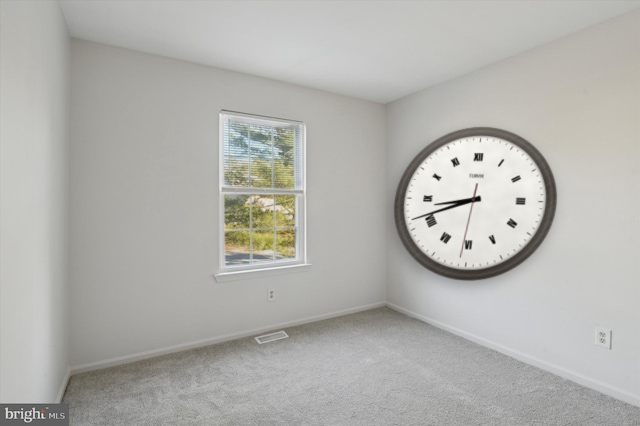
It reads **8:41:31**
